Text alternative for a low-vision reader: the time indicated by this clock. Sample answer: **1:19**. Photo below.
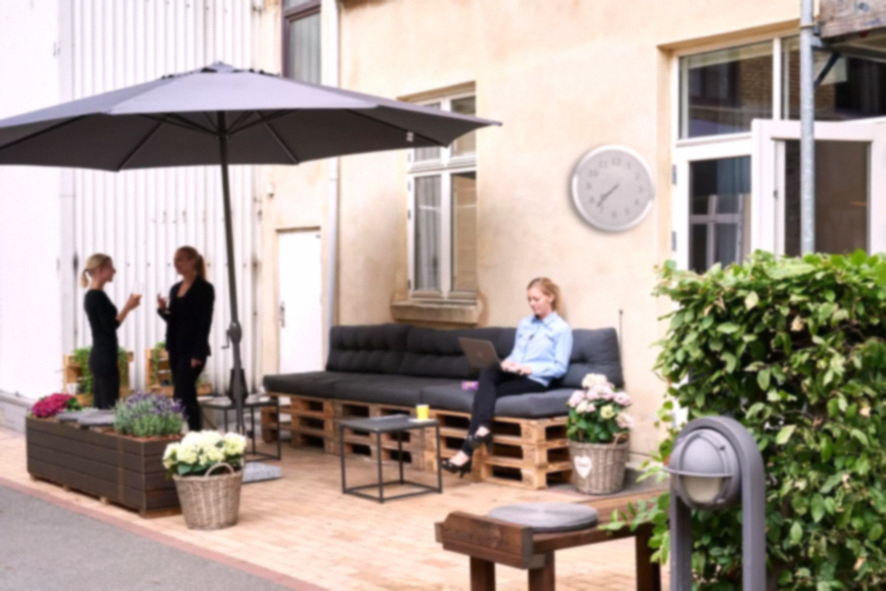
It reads **7:37**
